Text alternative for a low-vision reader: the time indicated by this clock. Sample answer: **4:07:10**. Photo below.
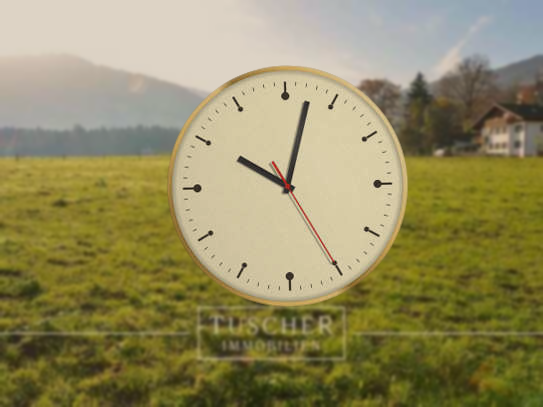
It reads **10:02:25**
